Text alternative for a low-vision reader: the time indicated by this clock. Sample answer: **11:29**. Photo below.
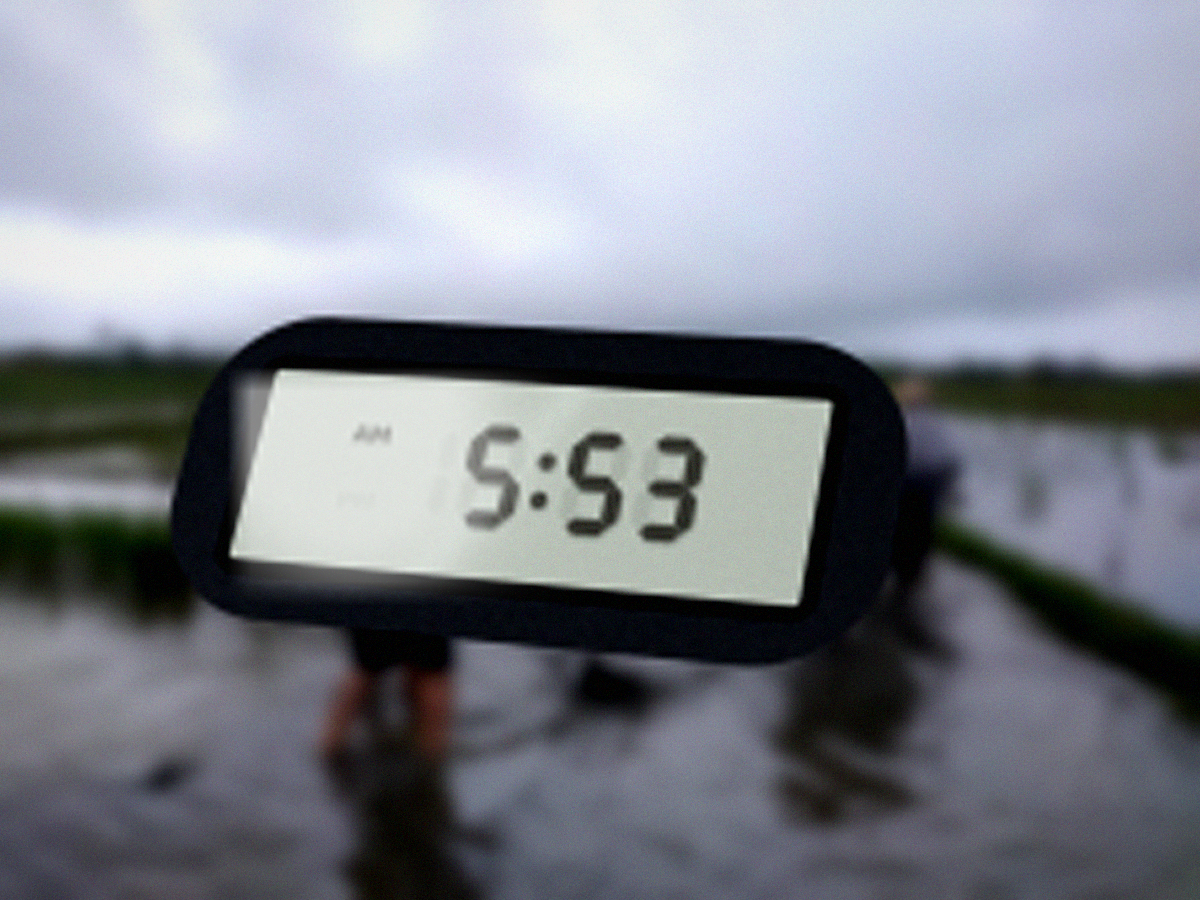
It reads **5:53**
